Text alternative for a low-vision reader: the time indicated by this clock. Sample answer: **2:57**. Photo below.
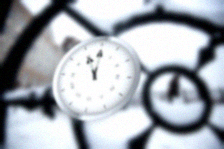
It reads **11:00**
